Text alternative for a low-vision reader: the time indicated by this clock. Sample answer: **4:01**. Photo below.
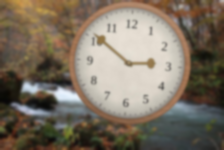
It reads **2:51**
